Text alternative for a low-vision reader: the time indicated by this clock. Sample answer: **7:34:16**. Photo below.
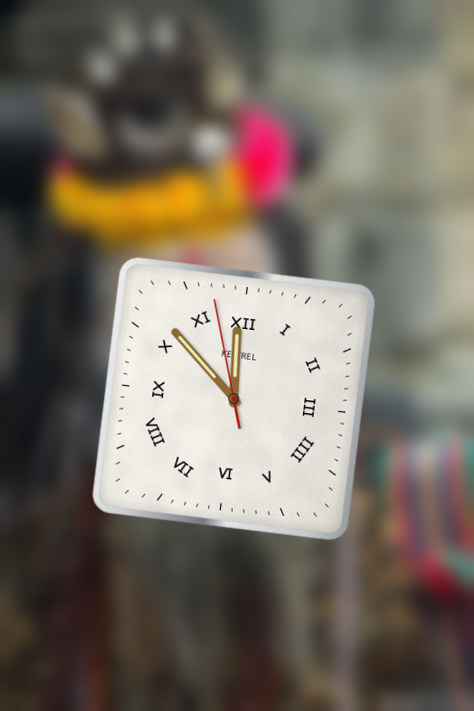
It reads **11:51:57**
